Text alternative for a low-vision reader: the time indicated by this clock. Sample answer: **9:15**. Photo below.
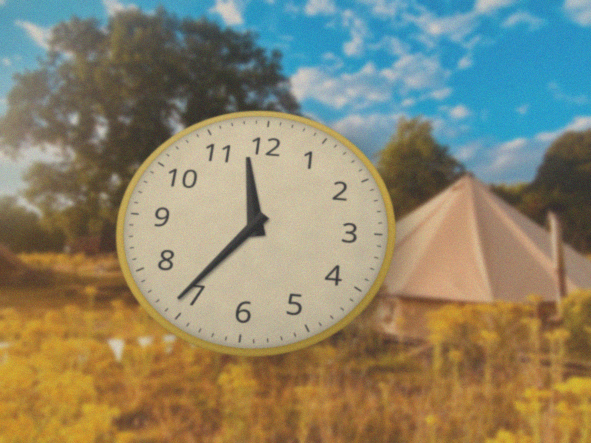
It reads **11:36**
